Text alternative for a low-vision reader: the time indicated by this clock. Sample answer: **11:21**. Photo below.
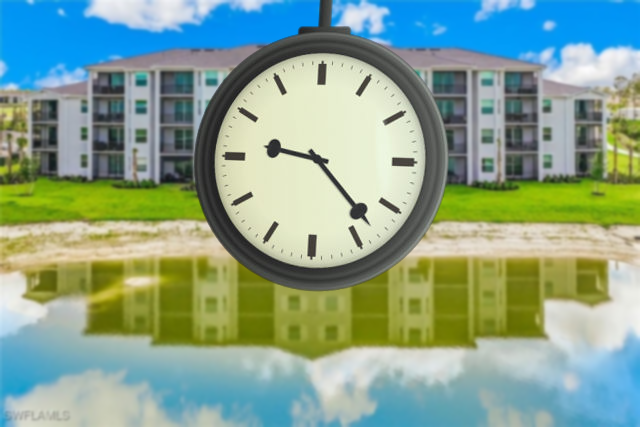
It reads **9:23**
